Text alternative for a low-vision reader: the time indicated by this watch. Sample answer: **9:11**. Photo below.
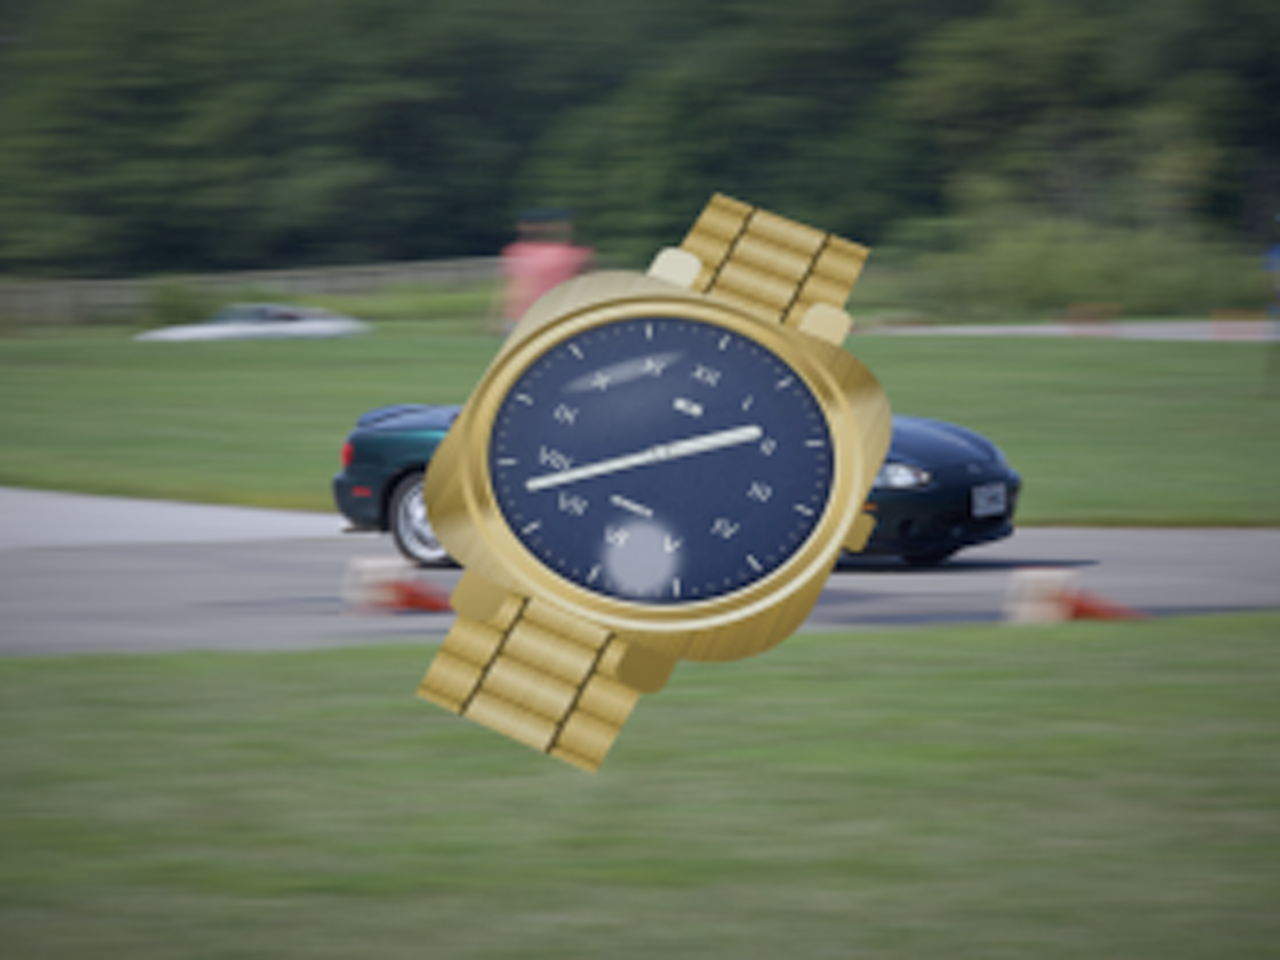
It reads **1:38**
